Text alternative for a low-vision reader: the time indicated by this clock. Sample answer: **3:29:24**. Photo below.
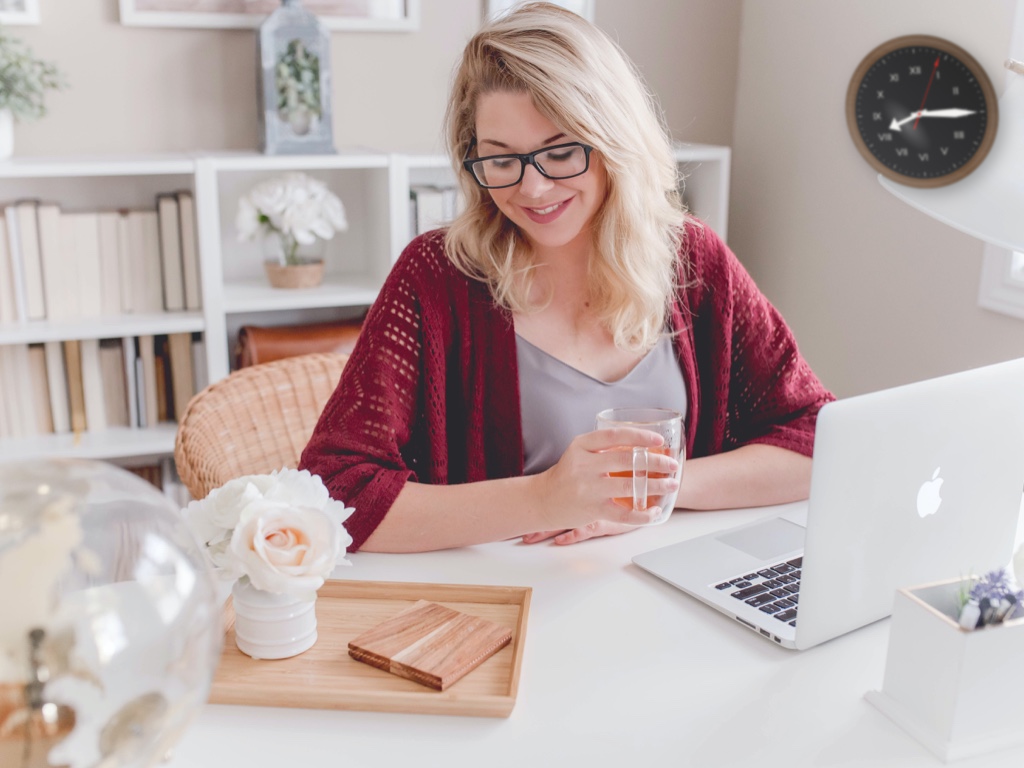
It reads **8:15:04**
